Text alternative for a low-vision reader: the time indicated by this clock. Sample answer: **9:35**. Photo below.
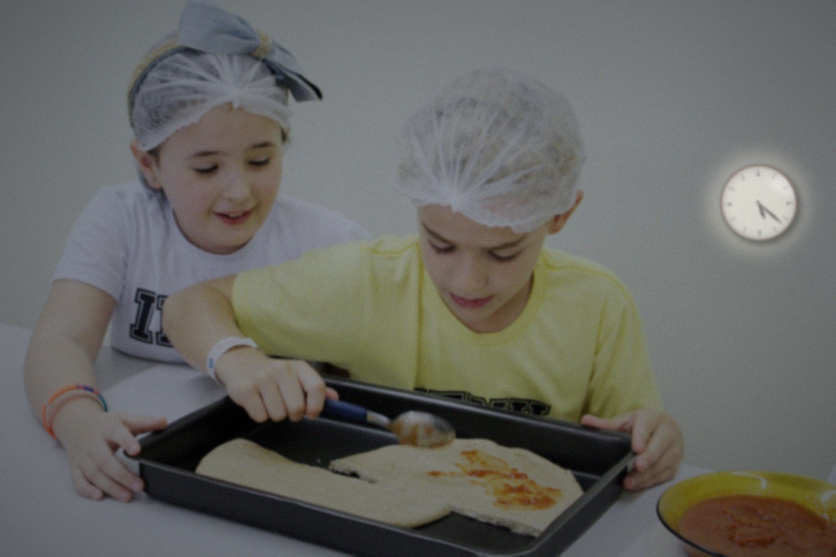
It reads **5:22**
